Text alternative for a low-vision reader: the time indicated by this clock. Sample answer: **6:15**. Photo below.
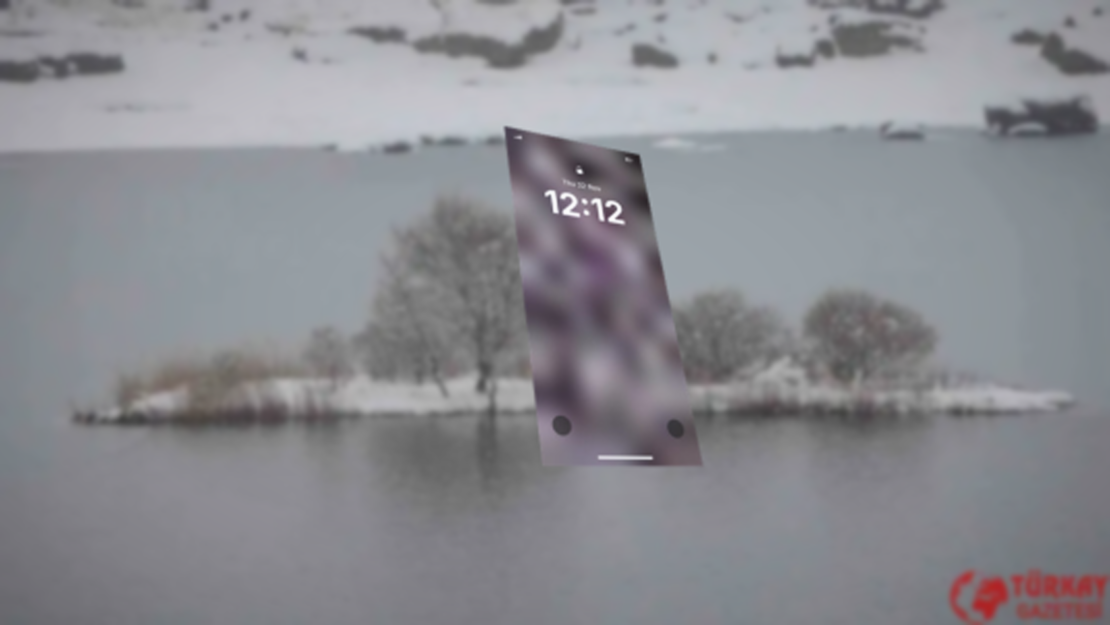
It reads **12:12**
